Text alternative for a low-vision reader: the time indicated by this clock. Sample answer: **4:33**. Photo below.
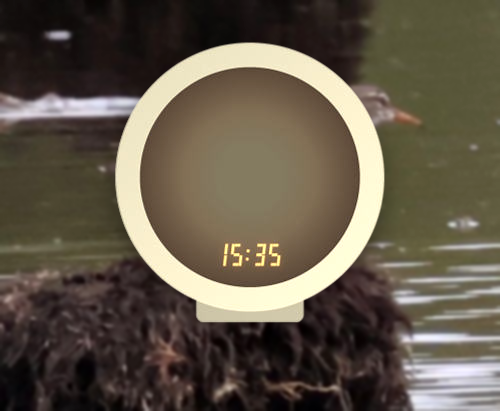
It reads **15:35**
